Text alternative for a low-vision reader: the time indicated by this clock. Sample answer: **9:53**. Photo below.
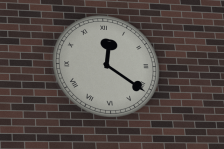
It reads **12:21**
